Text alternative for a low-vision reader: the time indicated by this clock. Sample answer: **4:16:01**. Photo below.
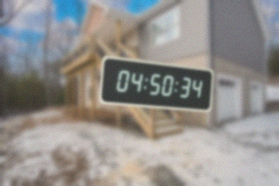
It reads **4:50:34**
